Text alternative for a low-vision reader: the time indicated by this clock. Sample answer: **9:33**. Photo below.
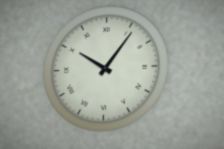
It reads **10:06**
